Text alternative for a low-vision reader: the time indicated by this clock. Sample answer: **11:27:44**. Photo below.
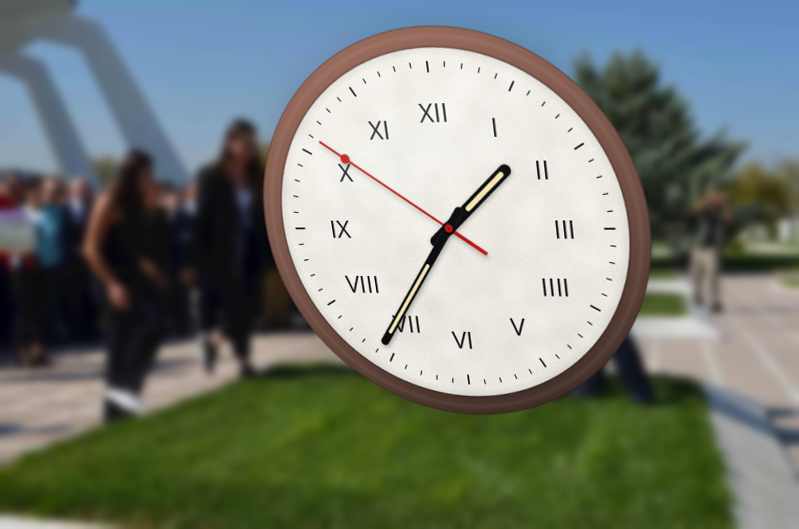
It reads **1:35:51**
